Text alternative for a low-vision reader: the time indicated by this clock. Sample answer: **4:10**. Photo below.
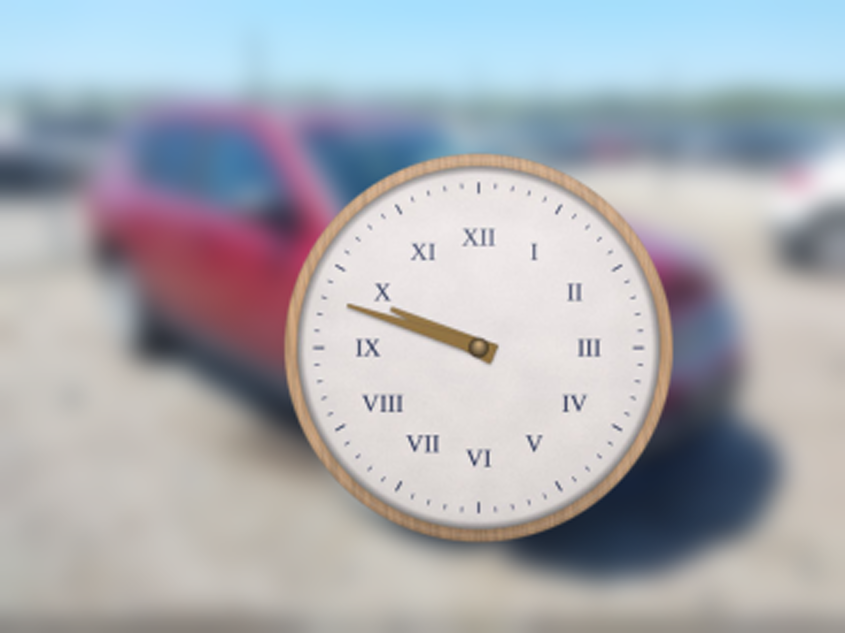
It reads **9:48**
